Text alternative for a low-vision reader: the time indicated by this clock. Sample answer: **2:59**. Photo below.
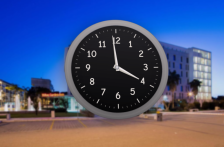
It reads **3:59**
